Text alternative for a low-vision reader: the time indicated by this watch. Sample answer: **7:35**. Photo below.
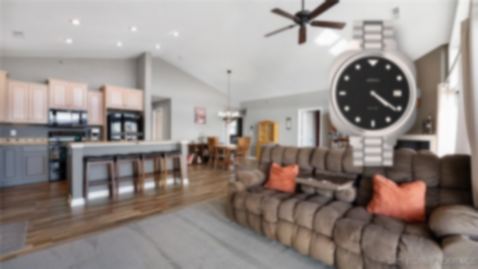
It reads **4:21**
